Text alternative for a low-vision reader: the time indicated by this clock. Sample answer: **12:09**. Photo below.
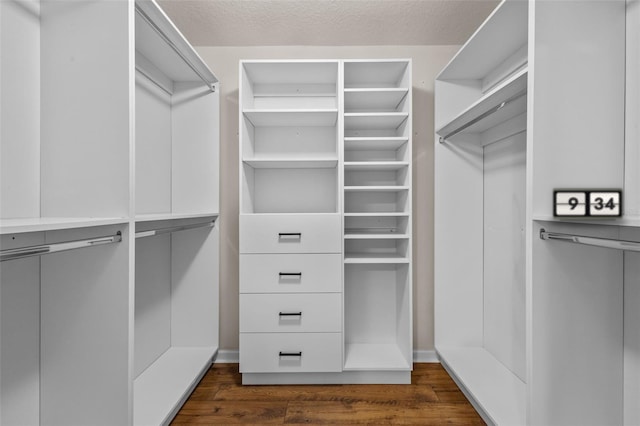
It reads **9:34**
